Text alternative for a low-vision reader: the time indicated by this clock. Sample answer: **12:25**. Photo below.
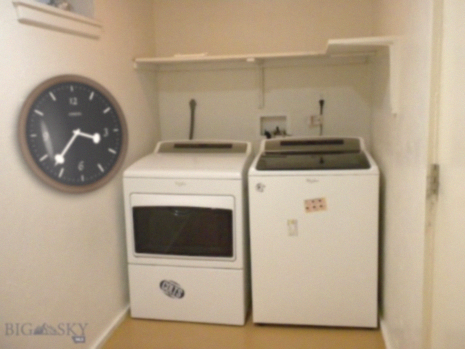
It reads **3:37**
